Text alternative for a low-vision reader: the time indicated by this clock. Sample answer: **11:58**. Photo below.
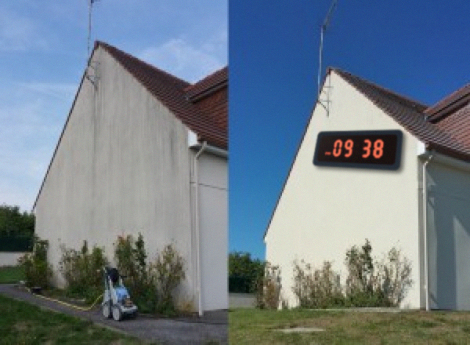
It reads **9:38**
